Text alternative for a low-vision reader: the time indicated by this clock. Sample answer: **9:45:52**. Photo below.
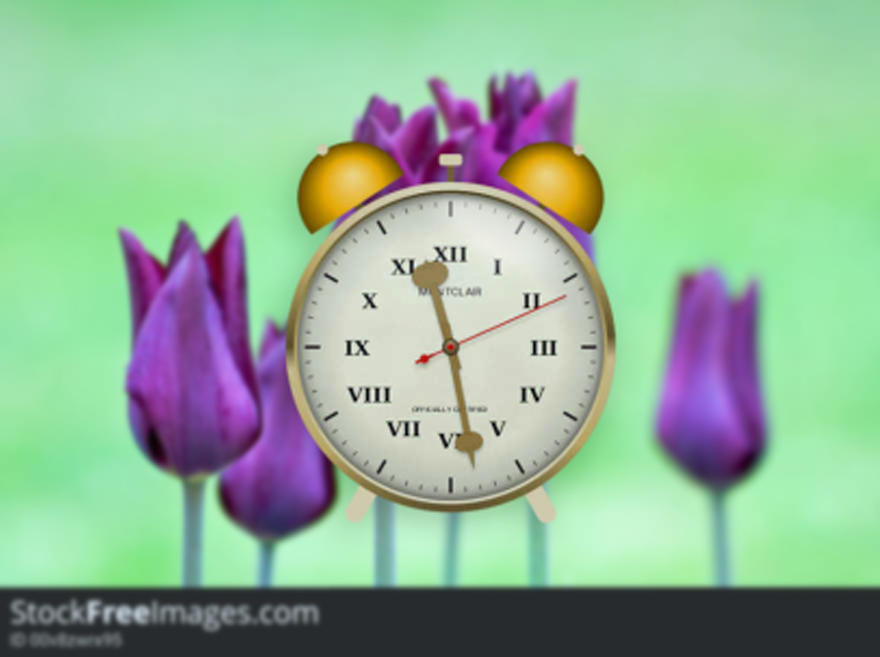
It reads **11:28:11**
